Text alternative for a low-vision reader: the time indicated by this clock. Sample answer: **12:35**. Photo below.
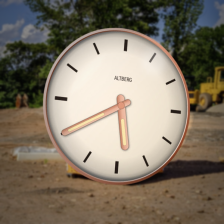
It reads **5:40**
